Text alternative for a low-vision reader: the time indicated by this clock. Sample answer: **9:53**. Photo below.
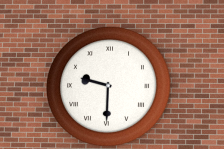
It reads **9:30**
